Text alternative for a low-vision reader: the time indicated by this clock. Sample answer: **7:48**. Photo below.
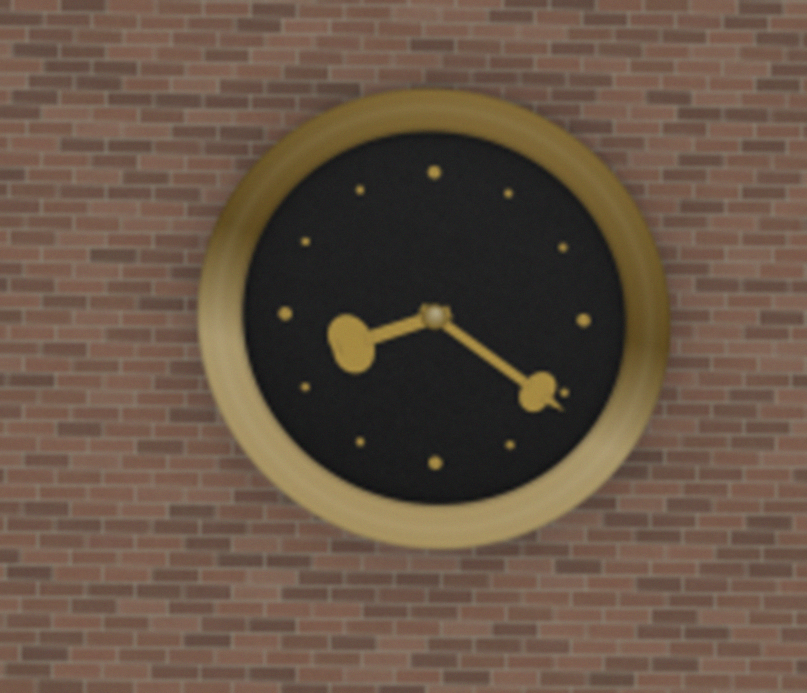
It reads **8:21**
